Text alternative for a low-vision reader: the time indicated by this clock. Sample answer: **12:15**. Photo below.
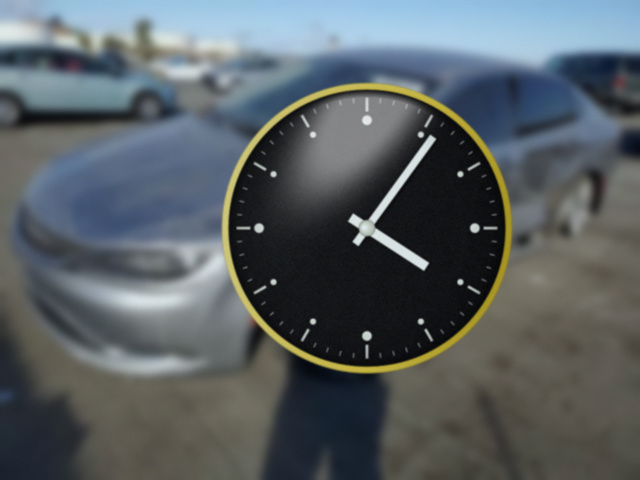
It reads **4:06**
